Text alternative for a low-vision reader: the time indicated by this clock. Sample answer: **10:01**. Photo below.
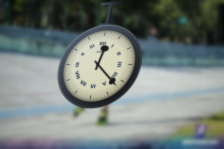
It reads **12:22**
